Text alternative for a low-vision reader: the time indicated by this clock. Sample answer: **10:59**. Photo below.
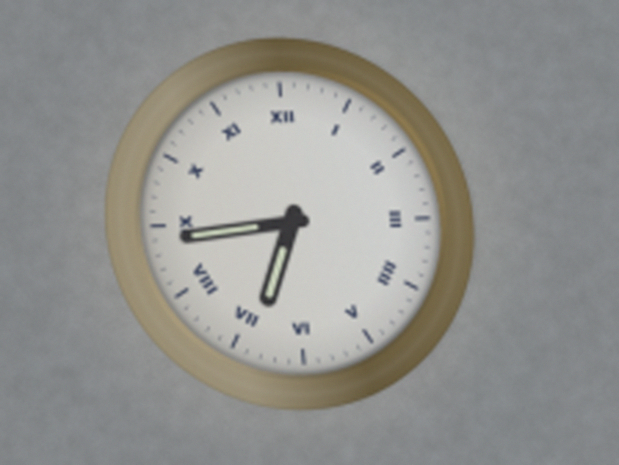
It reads **6:44**
